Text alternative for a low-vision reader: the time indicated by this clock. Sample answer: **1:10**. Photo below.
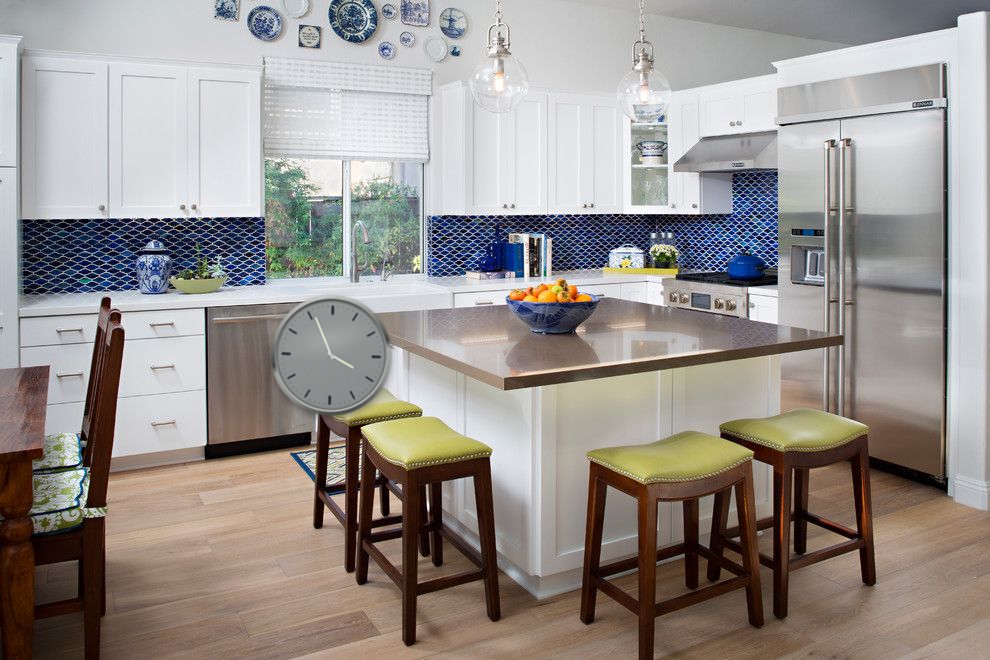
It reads **3:56**
